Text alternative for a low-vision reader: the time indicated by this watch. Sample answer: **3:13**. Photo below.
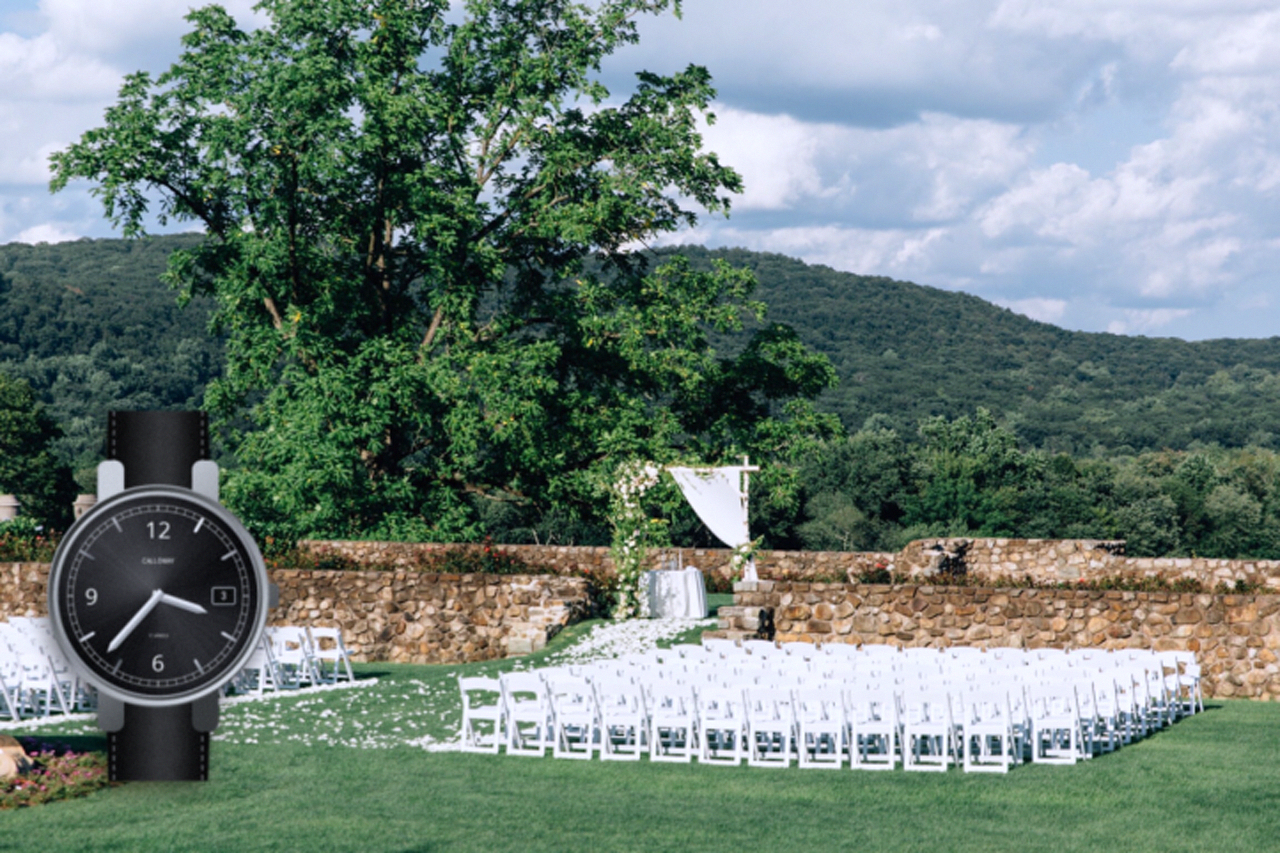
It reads **3:37**
